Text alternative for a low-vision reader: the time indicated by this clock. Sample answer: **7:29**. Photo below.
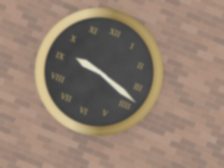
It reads **9:18**
